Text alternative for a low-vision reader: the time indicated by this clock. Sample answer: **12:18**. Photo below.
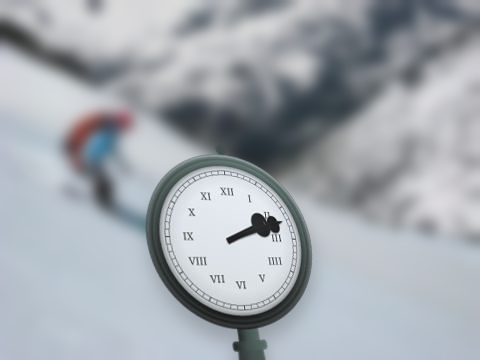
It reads **2:12**
